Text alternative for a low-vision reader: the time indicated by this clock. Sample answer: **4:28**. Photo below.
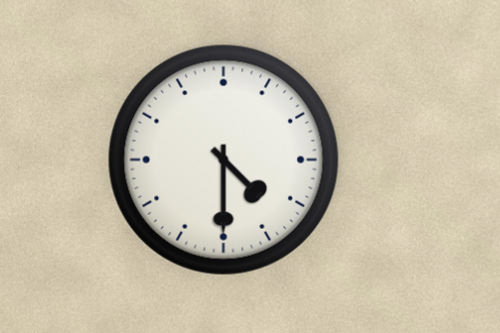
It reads **4:30**
